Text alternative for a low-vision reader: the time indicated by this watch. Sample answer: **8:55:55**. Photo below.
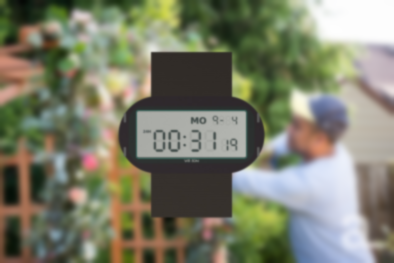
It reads **0:31:19**
